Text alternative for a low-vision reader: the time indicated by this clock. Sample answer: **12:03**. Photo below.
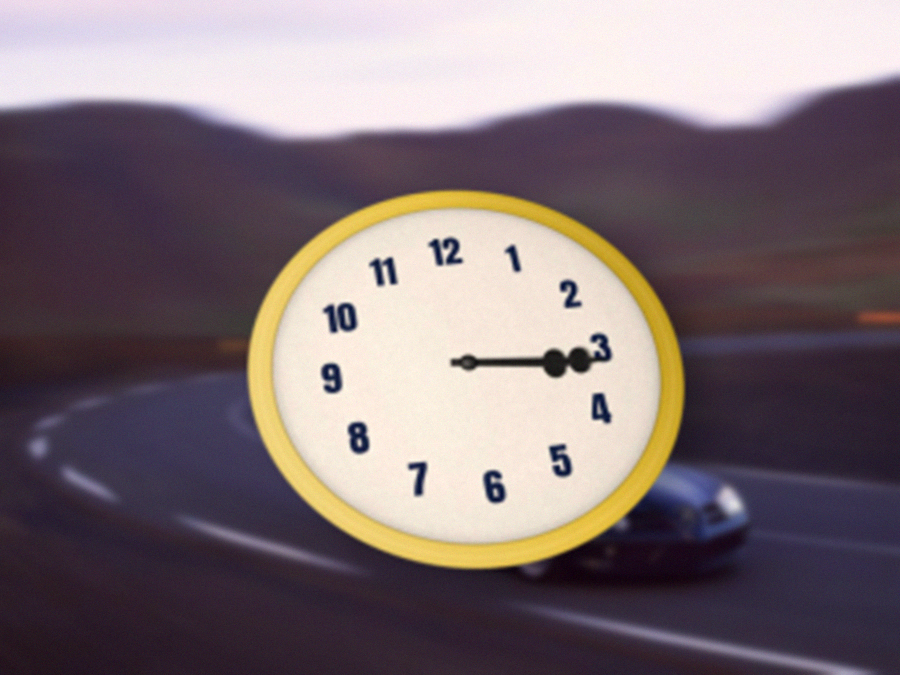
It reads **3:16**
